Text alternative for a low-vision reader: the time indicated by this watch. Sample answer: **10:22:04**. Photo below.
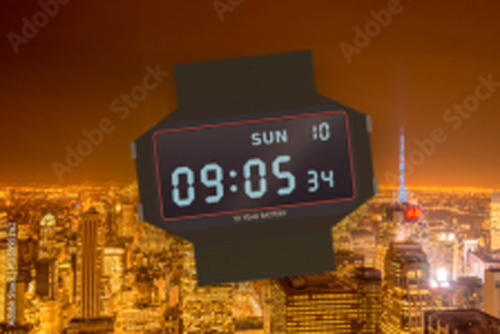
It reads **9:05:34**
